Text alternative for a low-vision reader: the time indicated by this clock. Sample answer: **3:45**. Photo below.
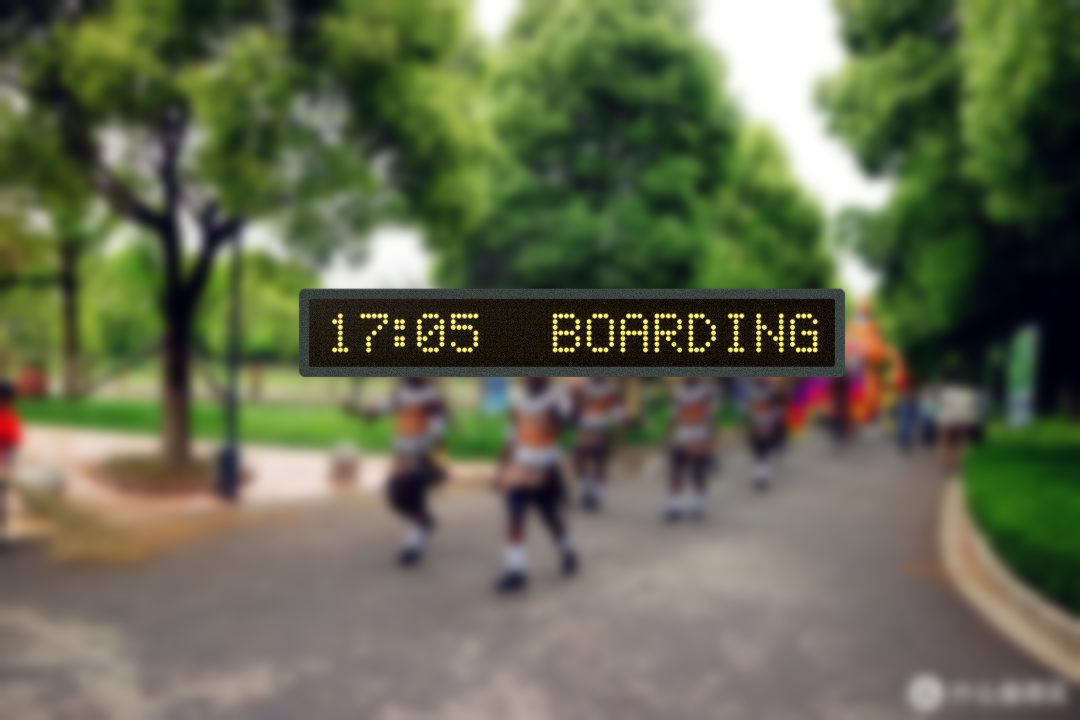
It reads **17:05**
